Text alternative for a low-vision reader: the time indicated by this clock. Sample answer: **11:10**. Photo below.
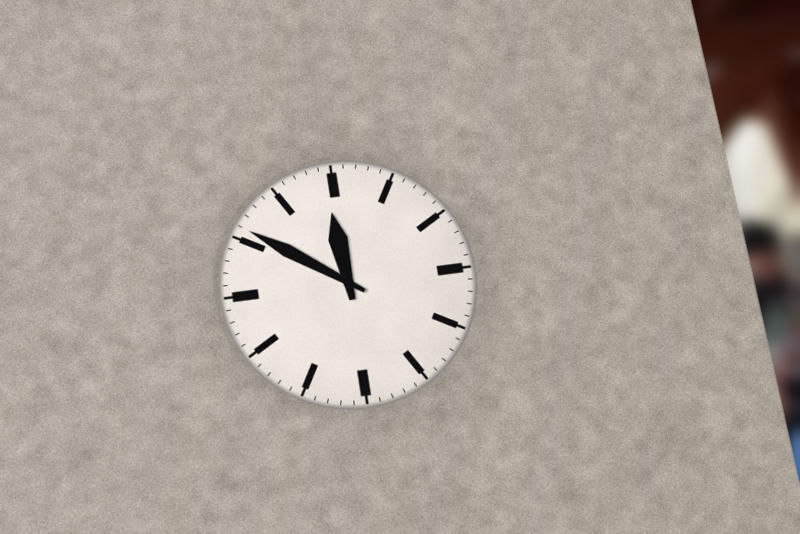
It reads **11:51**
